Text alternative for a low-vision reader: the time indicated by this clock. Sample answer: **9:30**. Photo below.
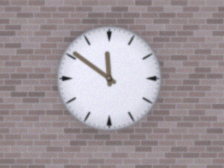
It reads **11:51**
